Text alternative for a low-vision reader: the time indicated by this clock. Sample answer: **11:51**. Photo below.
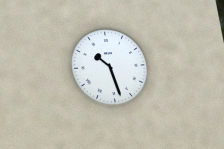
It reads **10:28**
